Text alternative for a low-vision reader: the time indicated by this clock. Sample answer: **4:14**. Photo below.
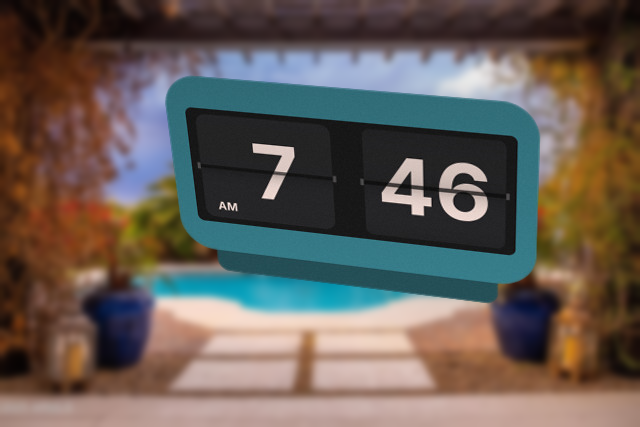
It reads **7:46**
